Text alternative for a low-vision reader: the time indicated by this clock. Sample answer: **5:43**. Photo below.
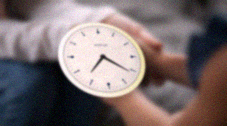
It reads **7:21**
